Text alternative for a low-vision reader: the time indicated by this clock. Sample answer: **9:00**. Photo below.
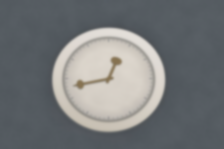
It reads **12:43**
